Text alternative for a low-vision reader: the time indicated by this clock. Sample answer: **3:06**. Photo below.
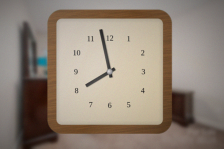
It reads **7:58**
